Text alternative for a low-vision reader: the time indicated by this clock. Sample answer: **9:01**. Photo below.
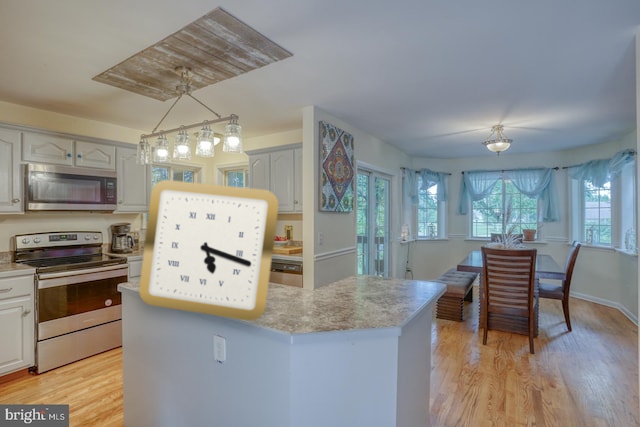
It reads **5:17**
